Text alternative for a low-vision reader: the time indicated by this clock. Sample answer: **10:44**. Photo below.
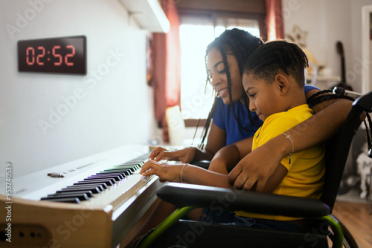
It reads **2:52**
